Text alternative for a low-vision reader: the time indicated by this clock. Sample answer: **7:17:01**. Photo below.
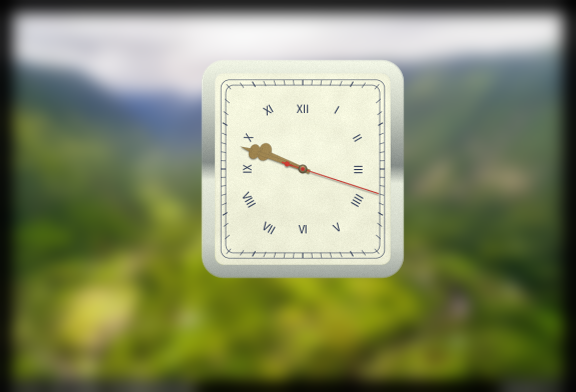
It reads **9:48:18**
